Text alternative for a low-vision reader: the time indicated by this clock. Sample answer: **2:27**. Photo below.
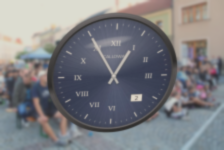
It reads **12:55**
